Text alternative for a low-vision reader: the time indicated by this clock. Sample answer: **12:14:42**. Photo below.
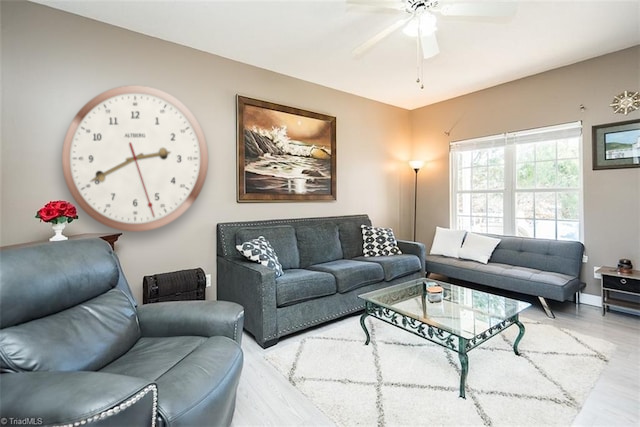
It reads **2:40:27**
